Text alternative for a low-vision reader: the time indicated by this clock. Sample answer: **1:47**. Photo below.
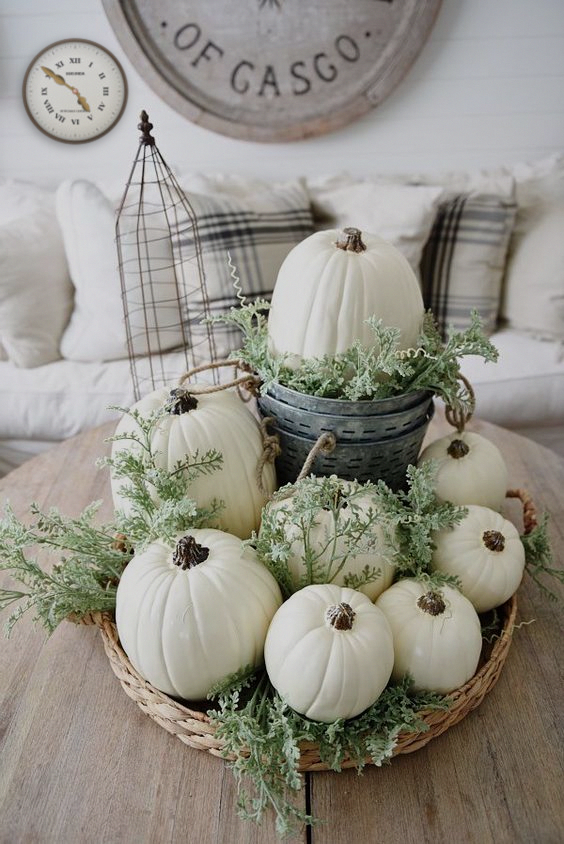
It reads **4:51**
